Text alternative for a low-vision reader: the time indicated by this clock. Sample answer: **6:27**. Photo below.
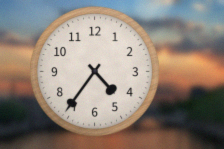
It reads **4:36**
